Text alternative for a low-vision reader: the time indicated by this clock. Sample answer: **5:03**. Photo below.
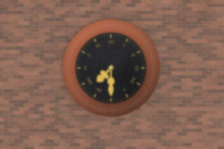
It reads **7:30**
